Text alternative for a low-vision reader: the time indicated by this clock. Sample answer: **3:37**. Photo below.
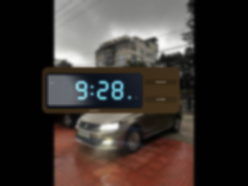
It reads **9:28**
